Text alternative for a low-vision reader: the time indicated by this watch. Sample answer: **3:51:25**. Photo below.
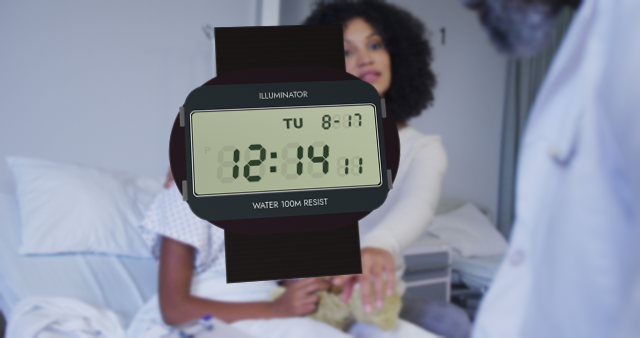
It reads **12:14:11**
